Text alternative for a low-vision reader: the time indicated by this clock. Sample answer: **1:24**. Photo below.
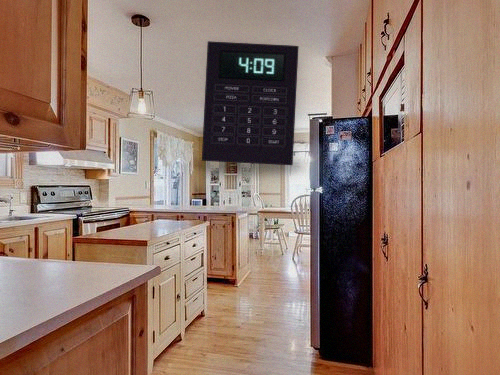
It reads **4:09**
